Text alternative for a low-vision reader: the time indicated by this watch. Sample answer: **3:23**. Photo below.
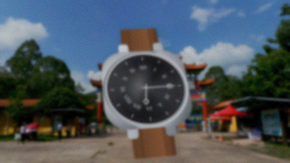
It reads **6:15**
